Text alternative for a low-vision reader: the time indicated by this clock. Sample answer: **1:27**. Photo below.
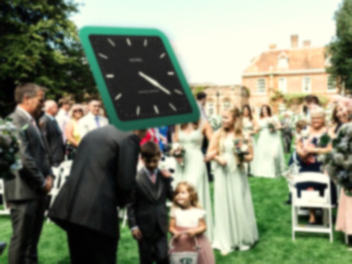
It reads **4:22**
